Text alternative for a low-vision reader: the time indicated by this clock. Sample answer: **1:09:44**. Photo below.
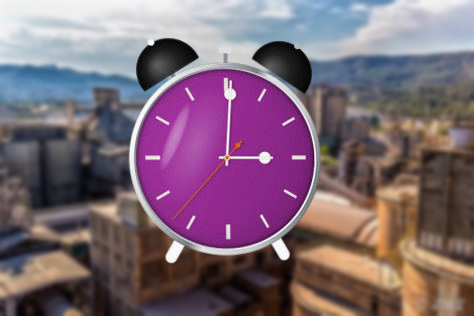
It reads **3:00:37**
